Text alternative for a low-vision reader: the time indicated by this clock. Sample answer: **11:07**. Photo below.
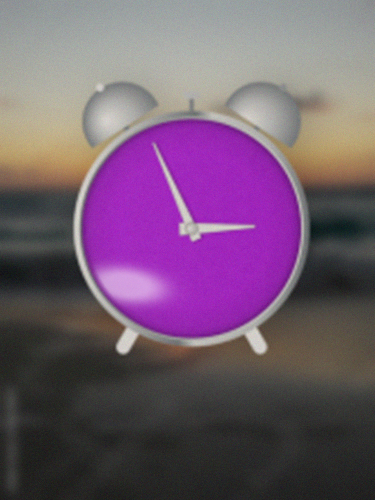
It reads **2:56**
